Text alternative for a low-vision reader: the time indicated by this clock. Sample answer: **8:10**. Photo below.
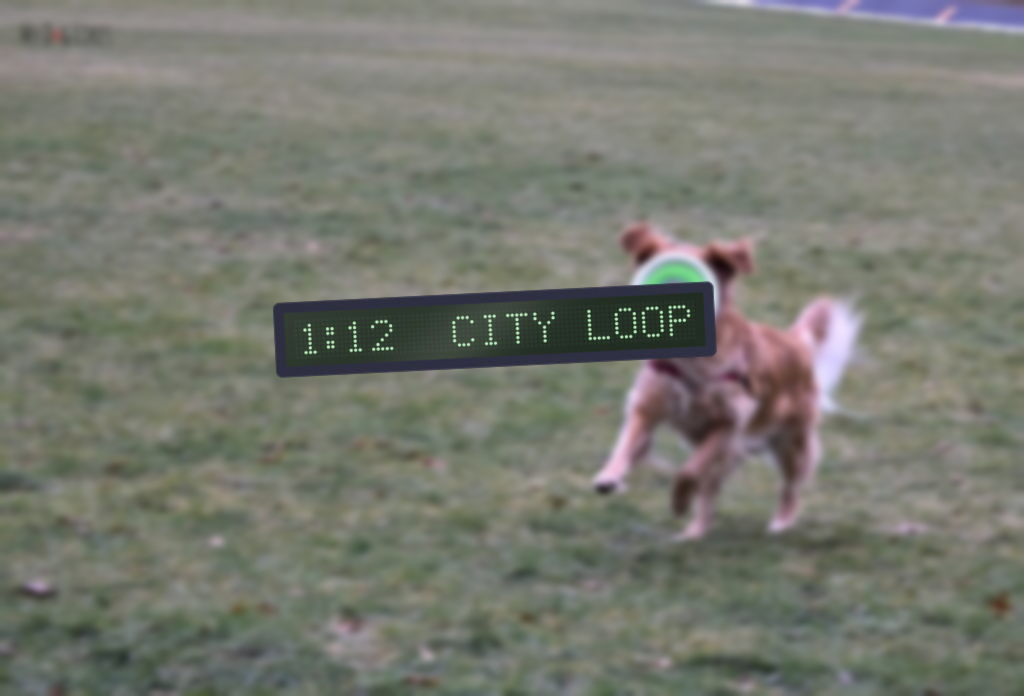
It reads **1:12**
